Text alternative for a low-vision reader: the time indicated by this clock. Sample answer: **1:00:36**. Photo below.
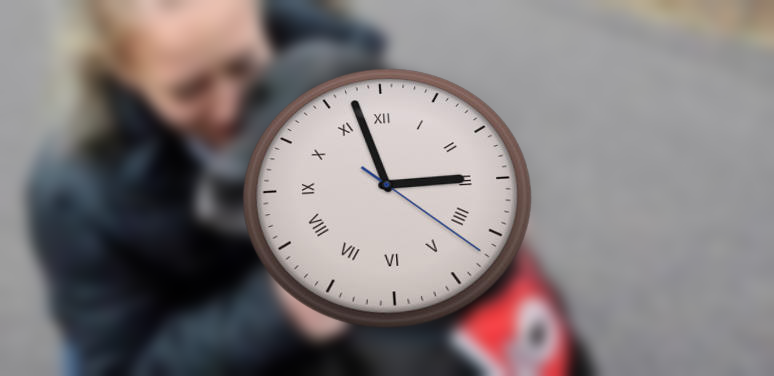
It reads **2:57:22**
